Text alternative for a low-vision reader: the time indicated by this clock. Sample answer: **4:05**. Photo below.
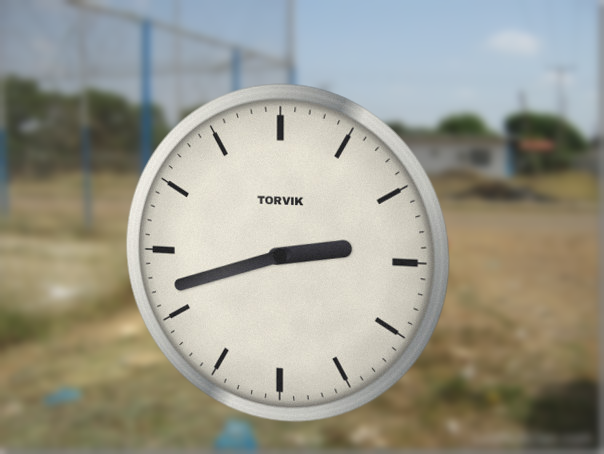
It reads **2:42**
